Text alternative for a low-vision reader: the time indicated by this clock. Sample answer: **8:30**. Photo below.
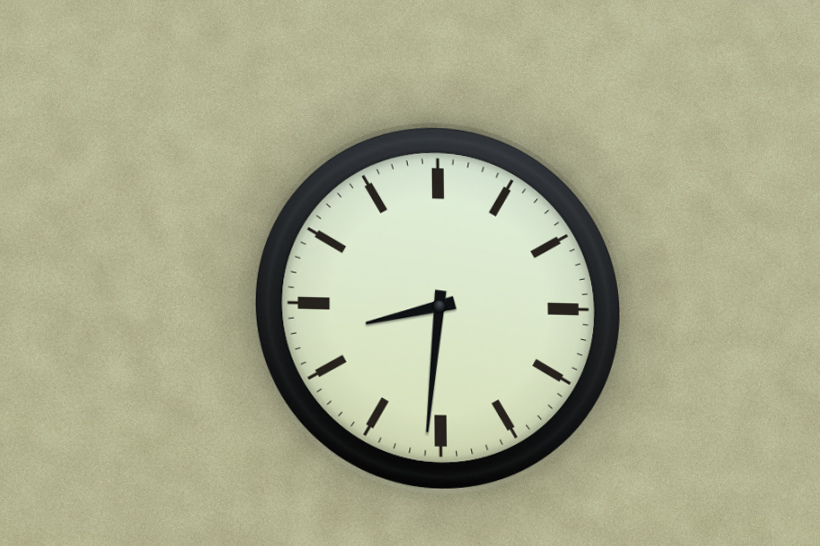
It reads **8:31**
